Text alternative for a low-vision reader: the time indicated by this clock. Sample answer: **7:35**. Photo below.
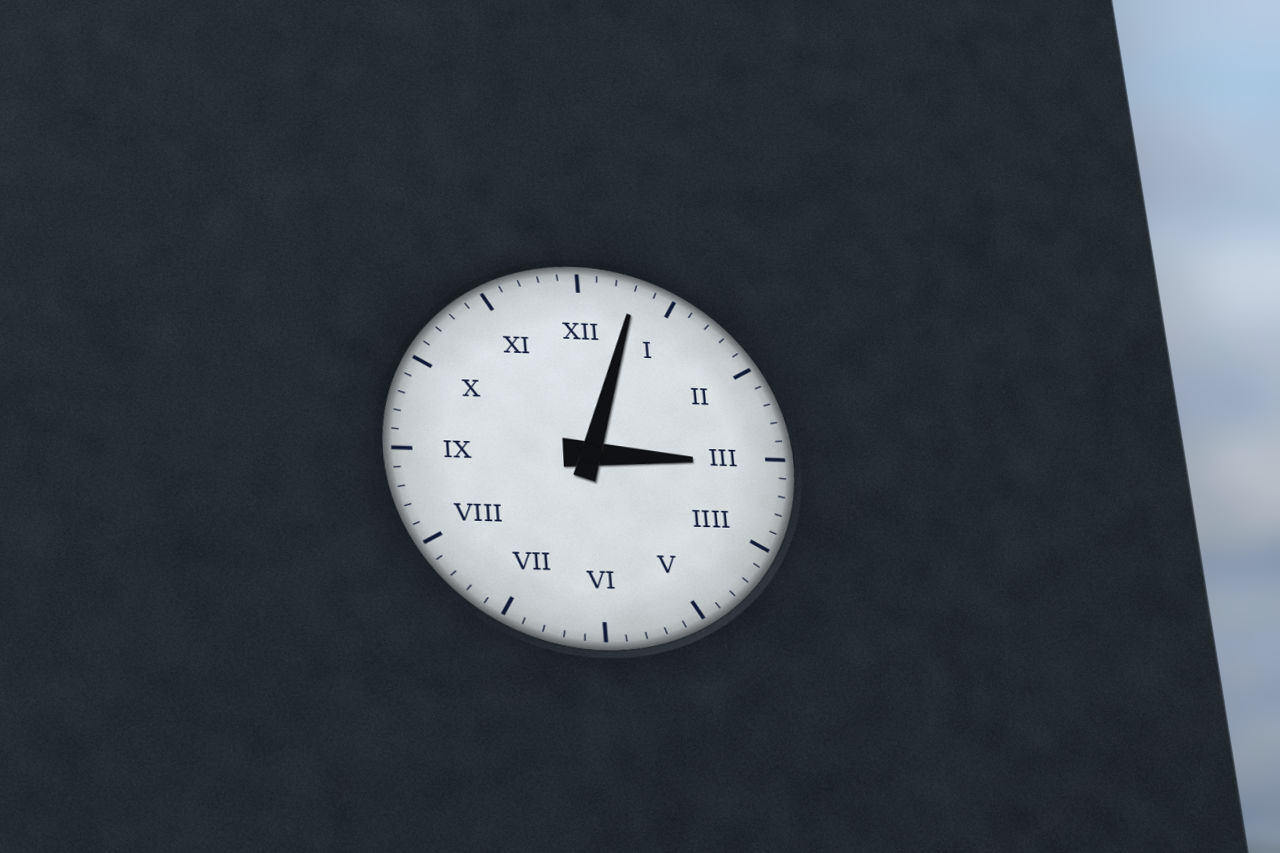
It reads **3:03**
